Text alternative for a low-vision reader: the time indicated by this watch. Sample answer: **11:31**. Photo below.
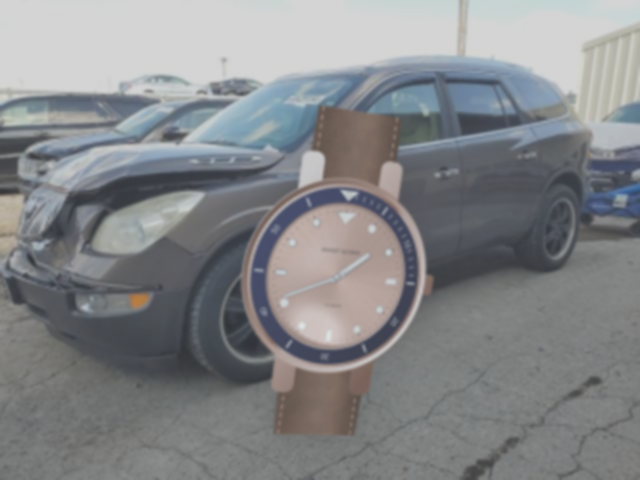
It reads **1:41**
